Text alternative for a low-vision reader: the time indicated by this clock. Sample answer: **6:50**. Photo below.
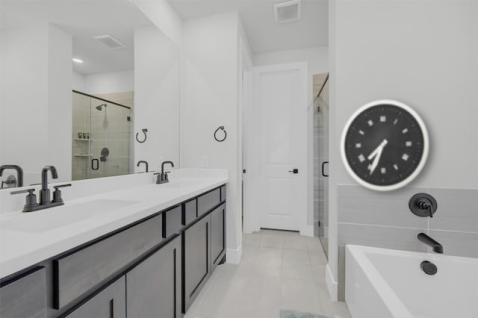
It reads **7:34**
